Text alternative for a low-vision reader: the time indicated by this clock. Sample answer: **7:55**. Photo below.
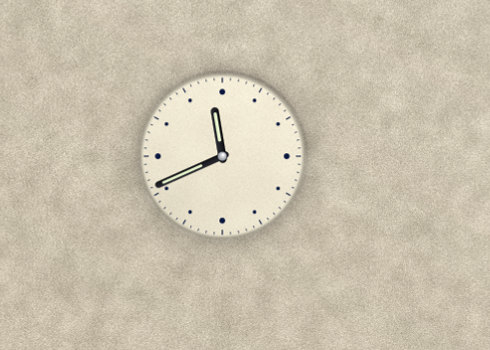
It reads **11:41**
